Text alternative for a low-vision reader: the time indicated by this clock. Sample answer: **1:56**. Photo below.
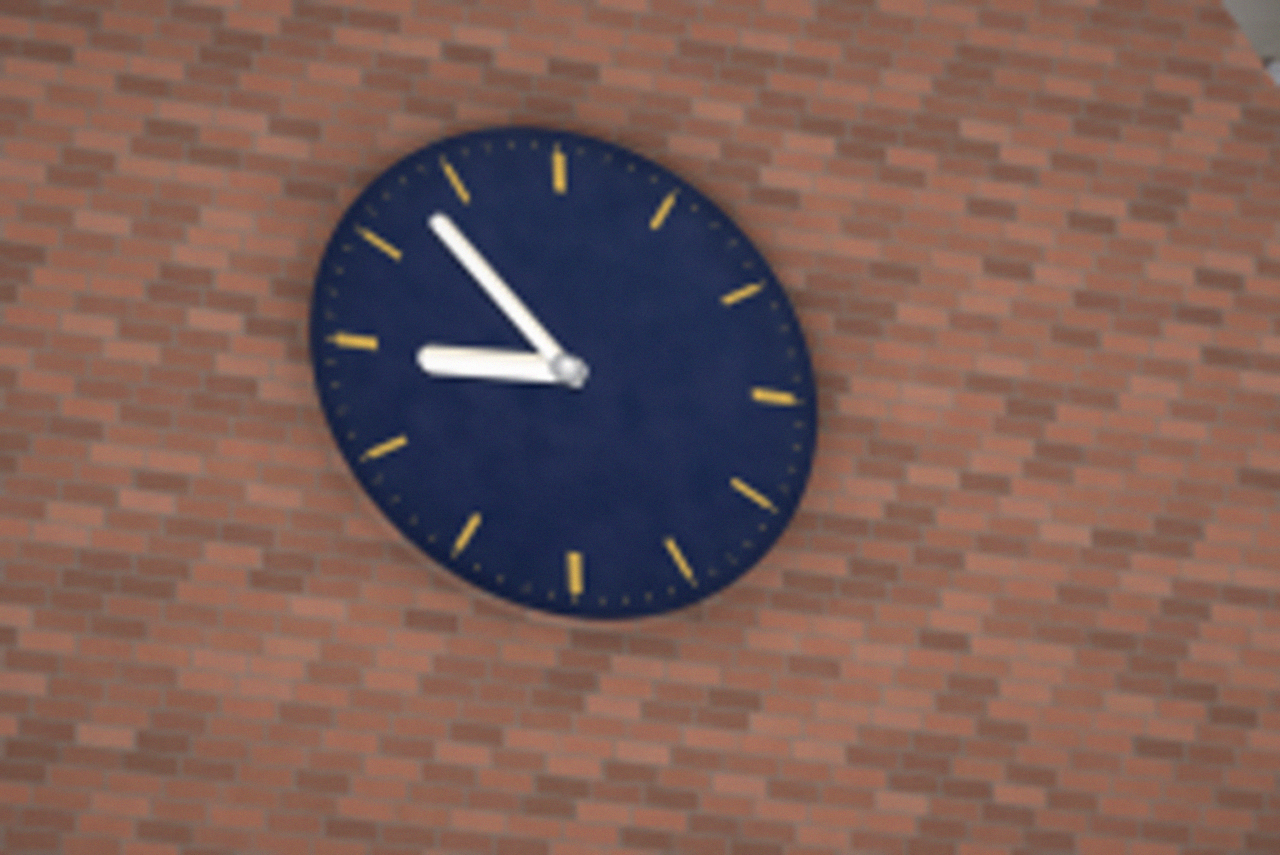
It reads **8:53**
